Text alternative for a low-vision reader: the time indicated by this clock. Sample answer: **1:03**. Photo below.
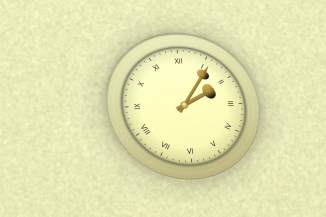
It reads **2:06**
